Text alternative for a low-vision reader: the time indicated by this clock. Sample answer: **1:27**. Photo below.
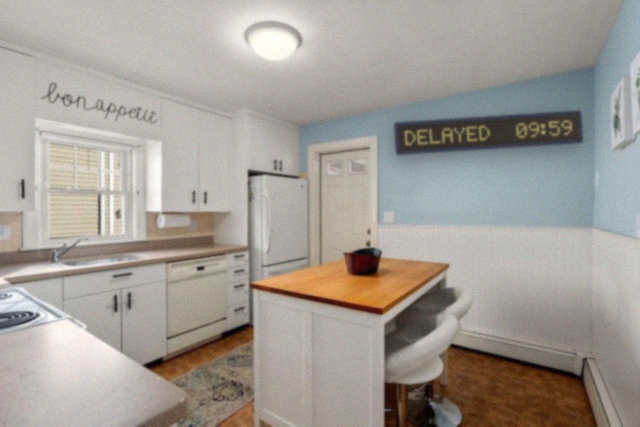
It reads **9:59**
